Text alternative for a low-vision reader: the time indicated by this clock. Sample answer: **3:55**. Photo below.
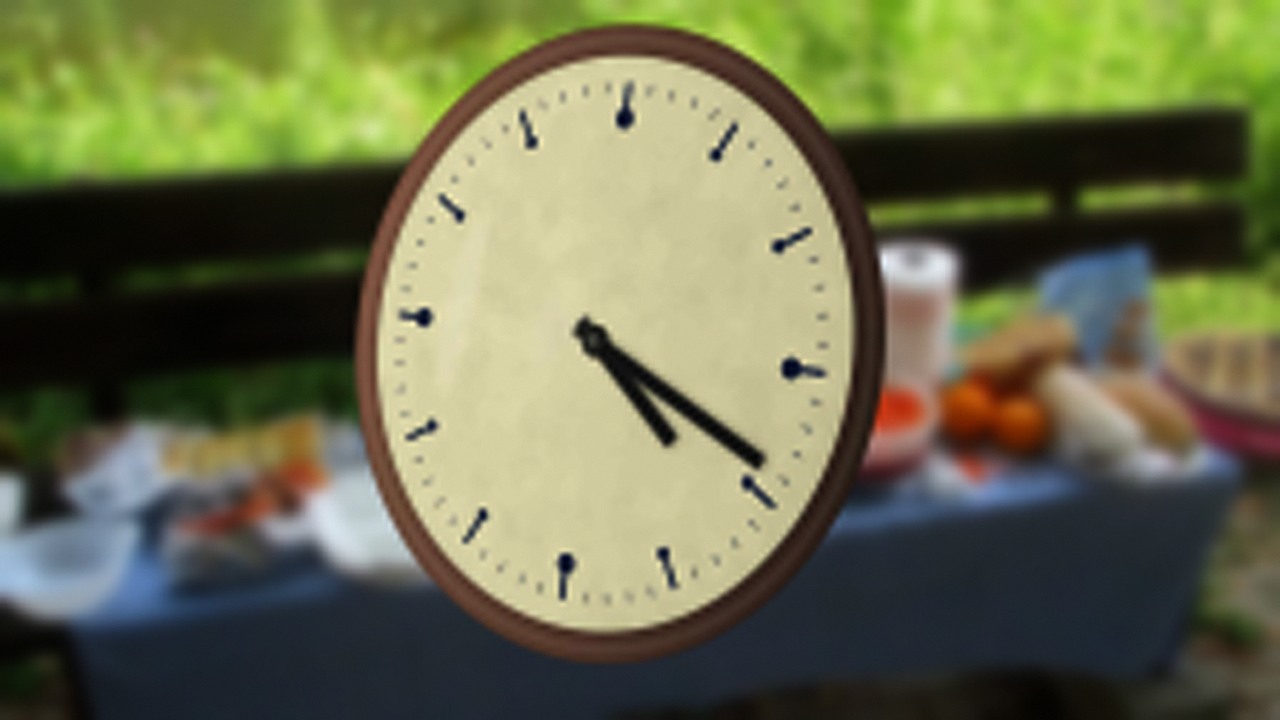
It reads **4:19**
